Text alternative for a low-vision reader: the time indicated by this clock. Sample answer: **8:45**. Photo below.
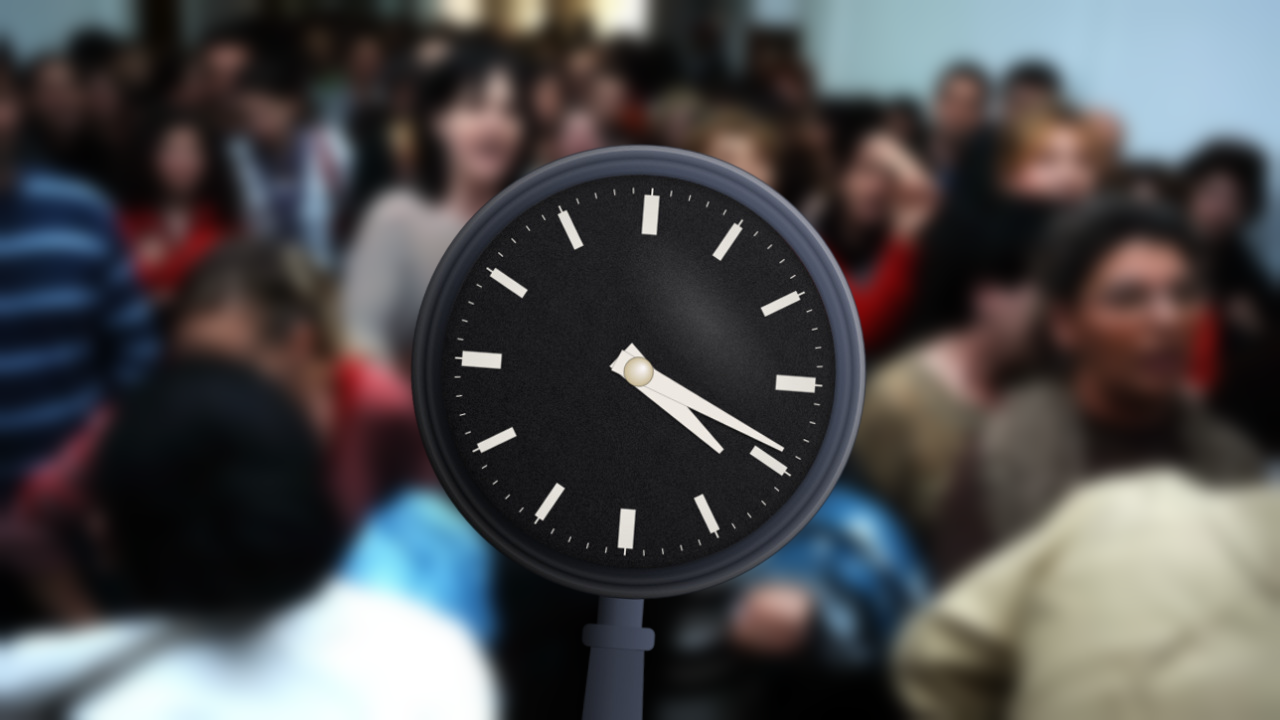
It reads **4:19**
